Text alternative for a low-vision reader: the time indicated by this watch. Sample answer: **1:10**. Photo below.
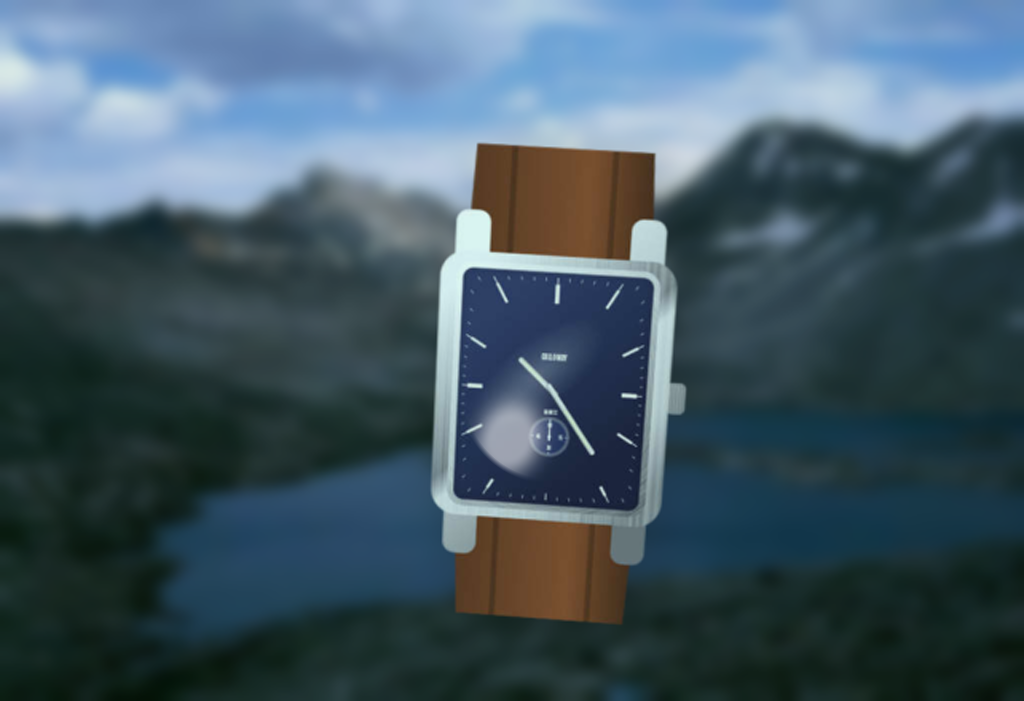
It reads **10:24**
